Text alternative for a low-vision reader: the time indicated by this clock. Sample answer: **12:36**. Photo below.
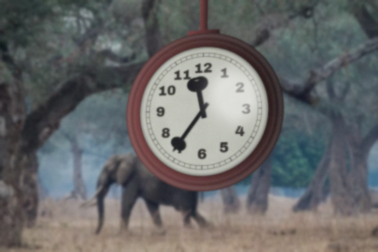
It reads **11:36**
